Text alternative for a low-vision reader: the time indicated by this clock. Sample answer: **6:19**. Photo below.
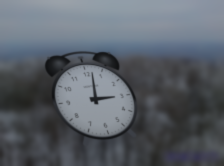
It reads **3:02**
